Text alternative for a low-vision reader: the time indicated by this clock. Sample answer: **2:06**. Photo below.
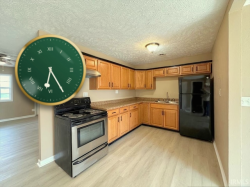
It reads **6:25**
